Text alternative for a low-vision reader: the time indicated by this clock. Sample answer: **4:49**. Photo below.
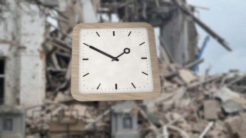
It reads **1:50**
